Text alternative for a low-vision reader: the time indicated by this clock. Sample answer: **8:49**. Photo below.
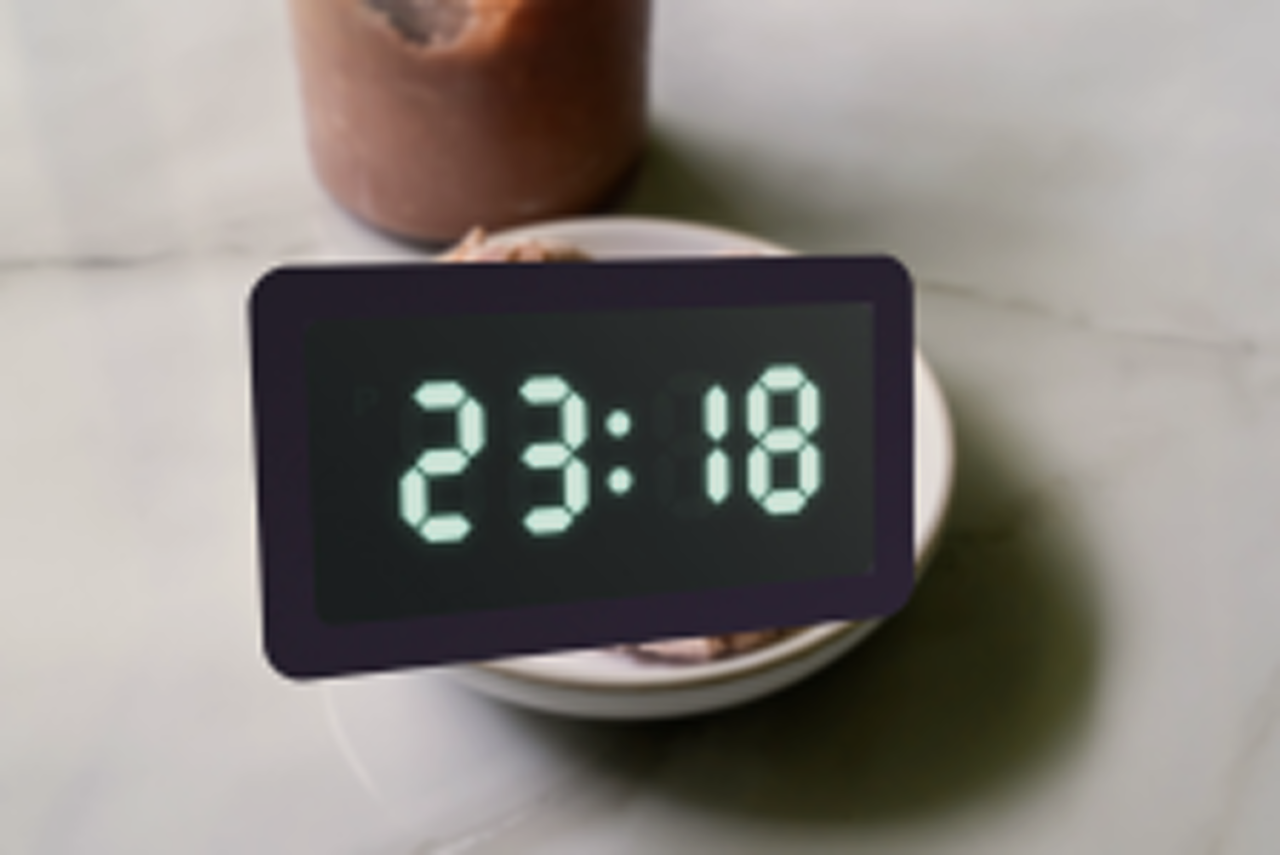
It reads **23:18**
